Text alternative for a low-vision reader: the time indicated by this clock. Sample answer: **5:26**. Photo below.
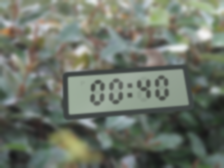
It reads **0:40**
